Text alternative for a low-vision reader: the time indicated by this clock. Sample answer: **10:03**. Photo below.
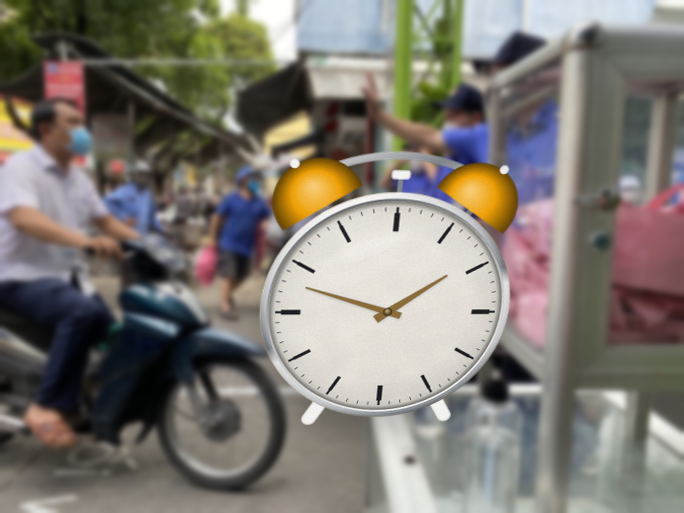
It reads **1:48**
